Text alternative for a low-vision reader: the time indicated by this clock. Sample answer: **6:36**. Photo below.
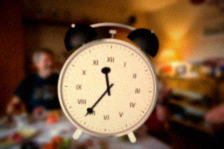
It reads **11:36**
